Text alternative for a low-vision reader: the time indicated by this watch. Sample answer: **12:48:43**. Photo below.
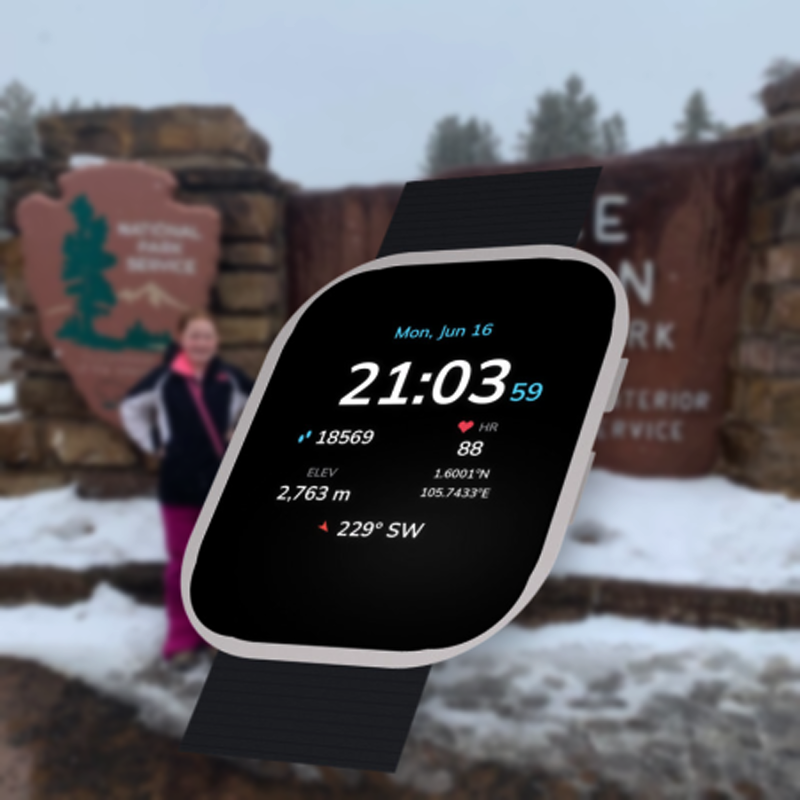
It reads **21:03:59**
